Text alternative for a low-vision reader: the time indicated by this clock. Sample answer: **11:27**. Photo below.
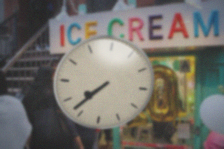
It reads **7:37**
